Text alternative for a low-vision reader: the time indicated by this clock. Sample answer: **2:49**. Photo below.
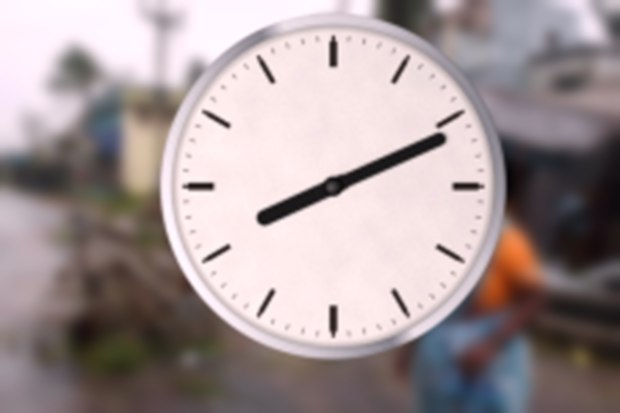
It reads **8:11**
